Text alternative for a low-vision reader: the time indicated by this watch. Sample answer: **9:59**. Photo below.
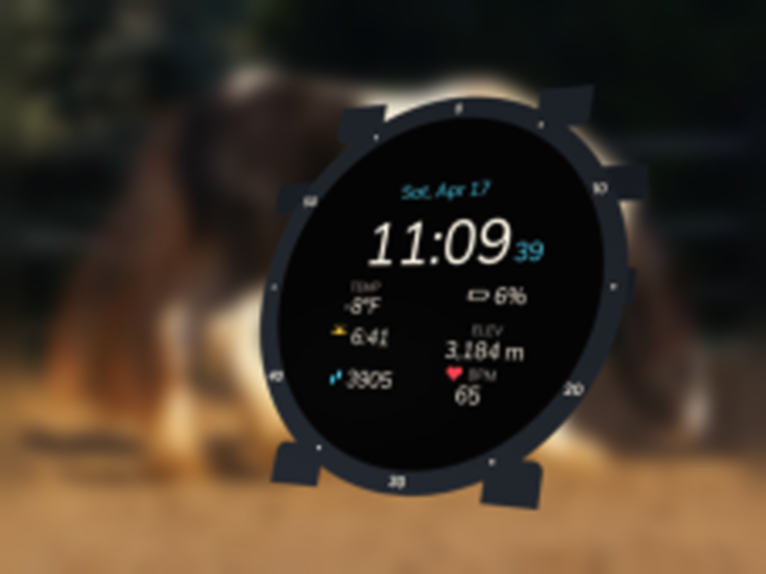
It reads **11:09**
